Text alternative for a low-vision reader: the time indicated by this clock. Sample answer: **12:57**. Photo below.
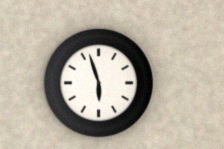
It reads **5:57**
